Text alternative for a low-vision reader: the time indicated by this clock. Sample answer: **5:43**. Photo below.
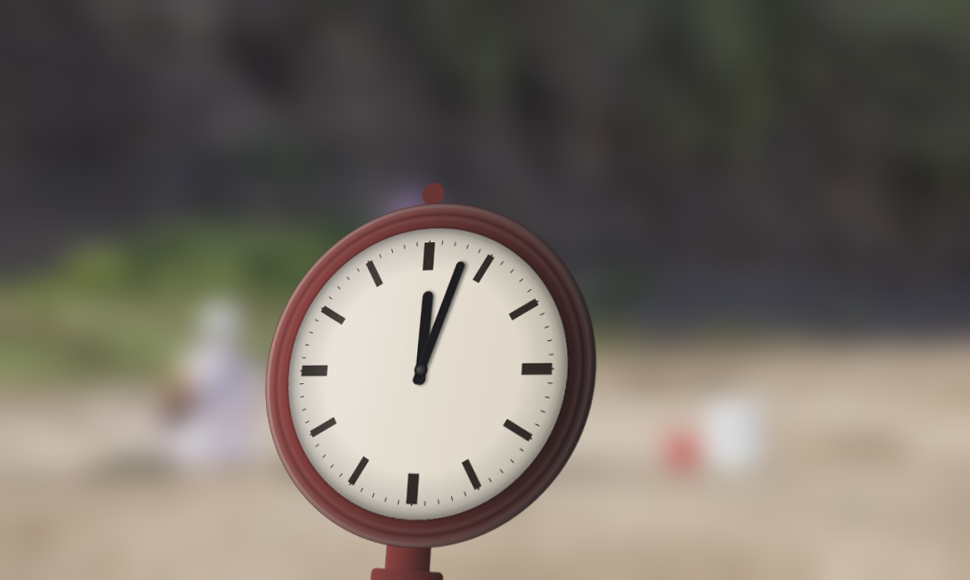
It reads **12:03**
